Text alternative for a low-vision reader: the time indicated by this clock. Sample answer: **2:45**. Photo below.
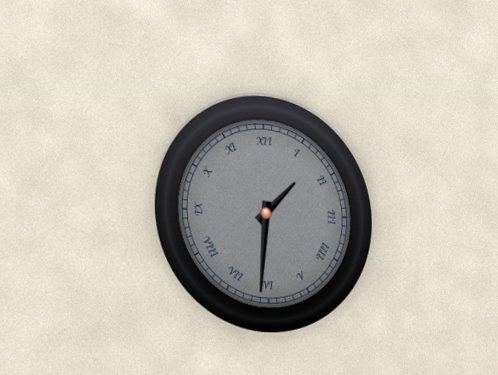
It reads **1:31**
